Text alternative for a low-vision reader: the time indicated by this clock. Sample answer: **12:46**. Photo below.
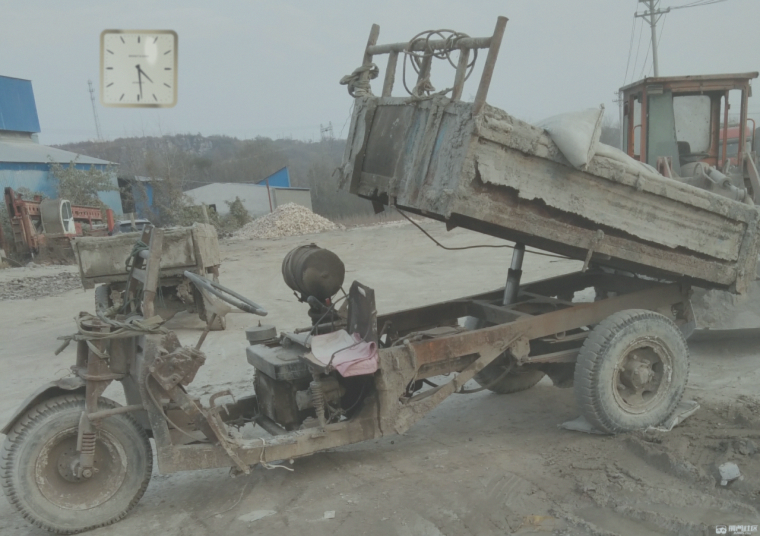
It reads **4:29**
